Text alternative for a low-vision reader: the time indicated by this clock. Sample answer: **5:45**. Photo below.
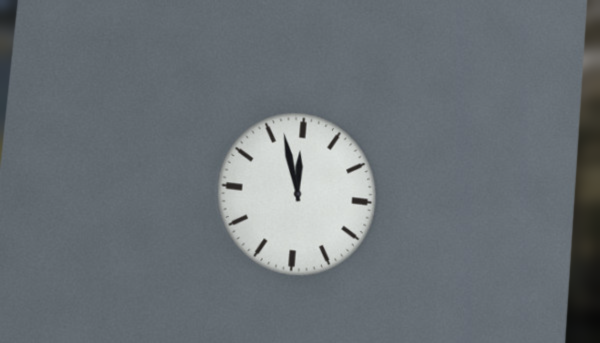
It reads **11:57**
